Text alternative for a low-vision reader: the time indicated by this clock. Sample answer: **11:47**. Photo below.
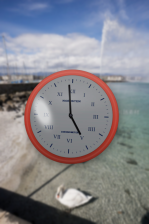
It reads **4:59**
